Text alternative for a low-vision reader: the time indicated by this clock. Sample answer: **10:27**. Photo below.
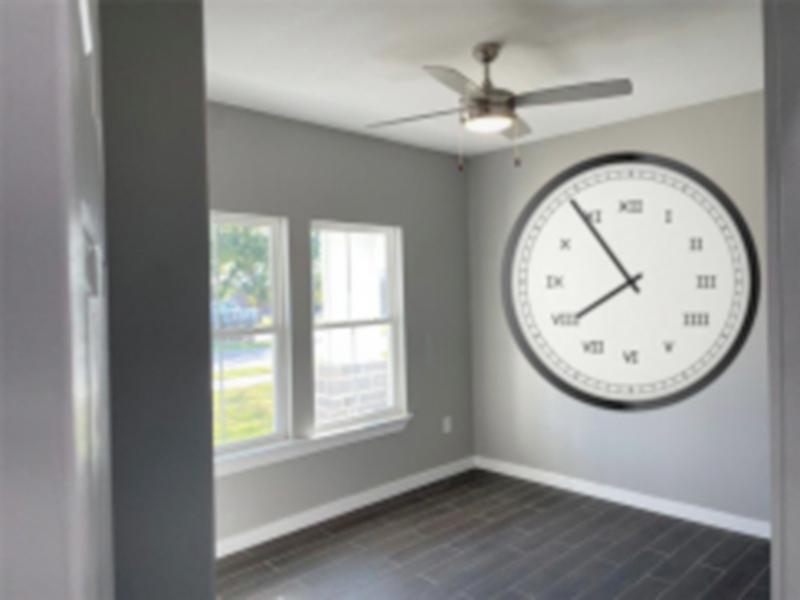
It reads **7:54**
